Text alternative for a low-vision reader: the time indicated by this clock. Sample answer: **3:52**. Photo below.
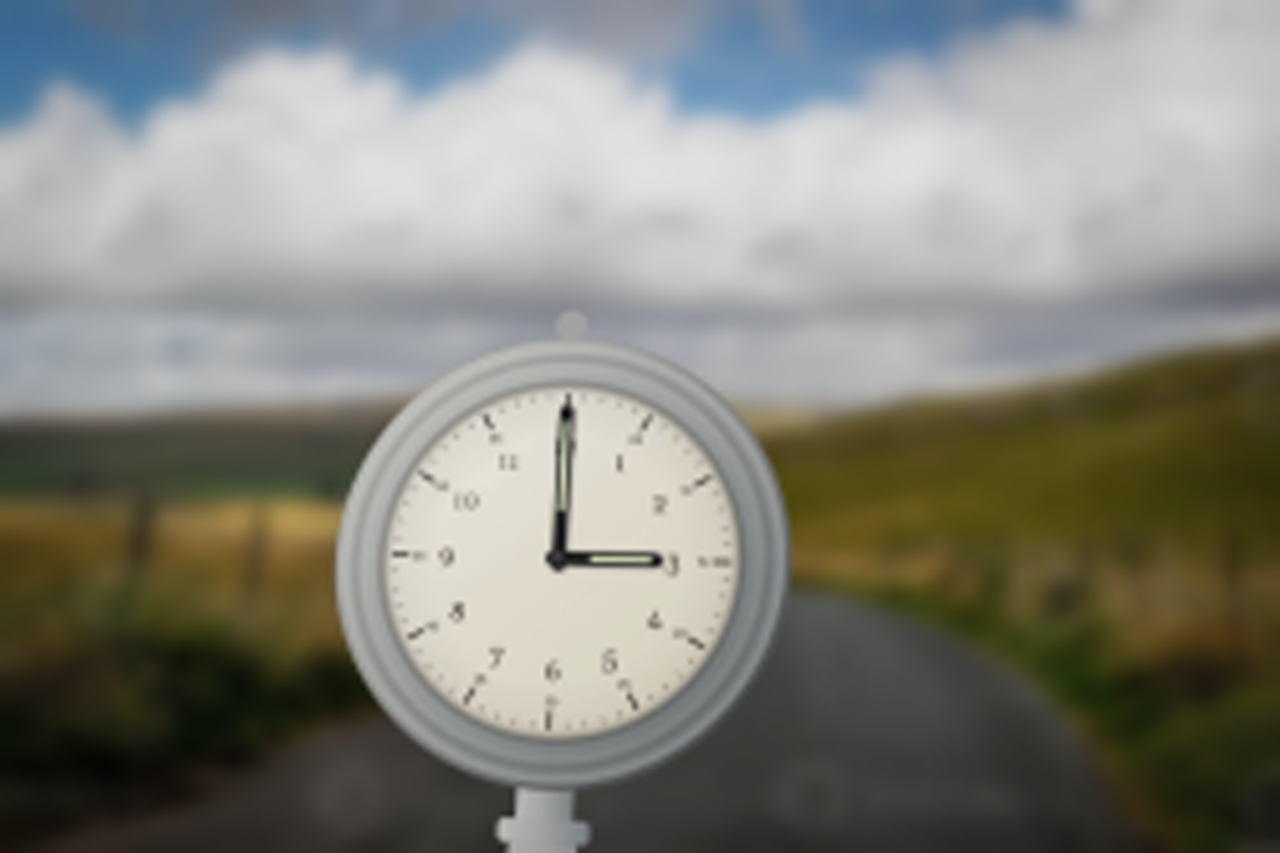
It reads **3:00**
